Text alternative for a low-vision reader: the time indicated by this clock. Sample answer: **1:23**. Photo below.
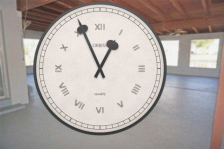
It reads **12:56**
